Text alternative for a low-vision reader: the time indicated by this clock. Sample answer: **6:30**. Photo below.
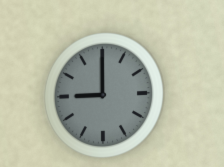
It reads **9:00**
